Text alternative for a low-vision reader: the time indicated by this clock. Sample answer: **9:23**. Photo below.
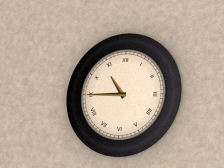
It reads **10:45**
